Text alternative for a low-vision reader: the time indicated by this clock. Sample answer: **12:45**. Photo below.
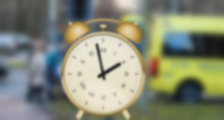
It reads **1:58**
